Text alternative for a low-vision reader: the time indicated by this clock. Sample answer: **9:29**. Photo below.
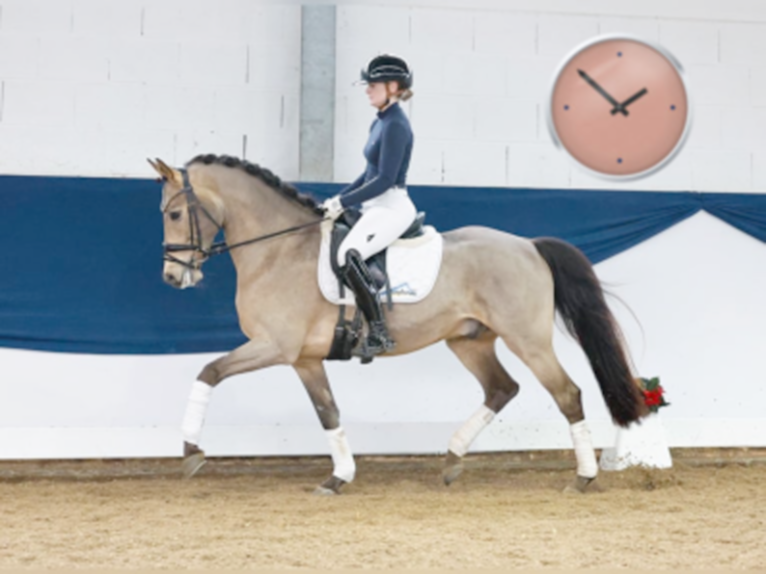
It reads **1:52**
